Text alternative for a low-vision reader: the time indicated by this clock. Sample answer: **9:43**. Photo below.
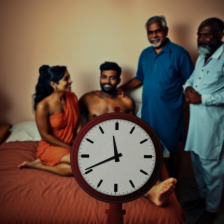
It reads **11:41**
